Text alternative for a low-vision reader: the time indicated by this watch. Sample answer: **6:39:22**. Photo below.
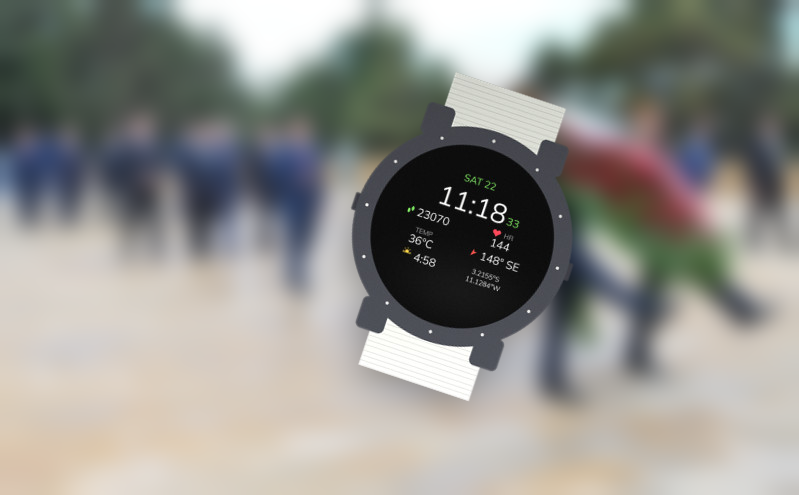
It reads **11:18:33**
